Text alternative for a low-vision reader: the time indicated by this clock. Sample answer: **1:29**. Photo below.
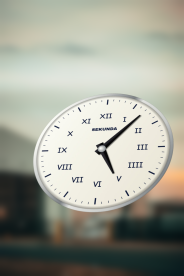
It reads **5:07**
